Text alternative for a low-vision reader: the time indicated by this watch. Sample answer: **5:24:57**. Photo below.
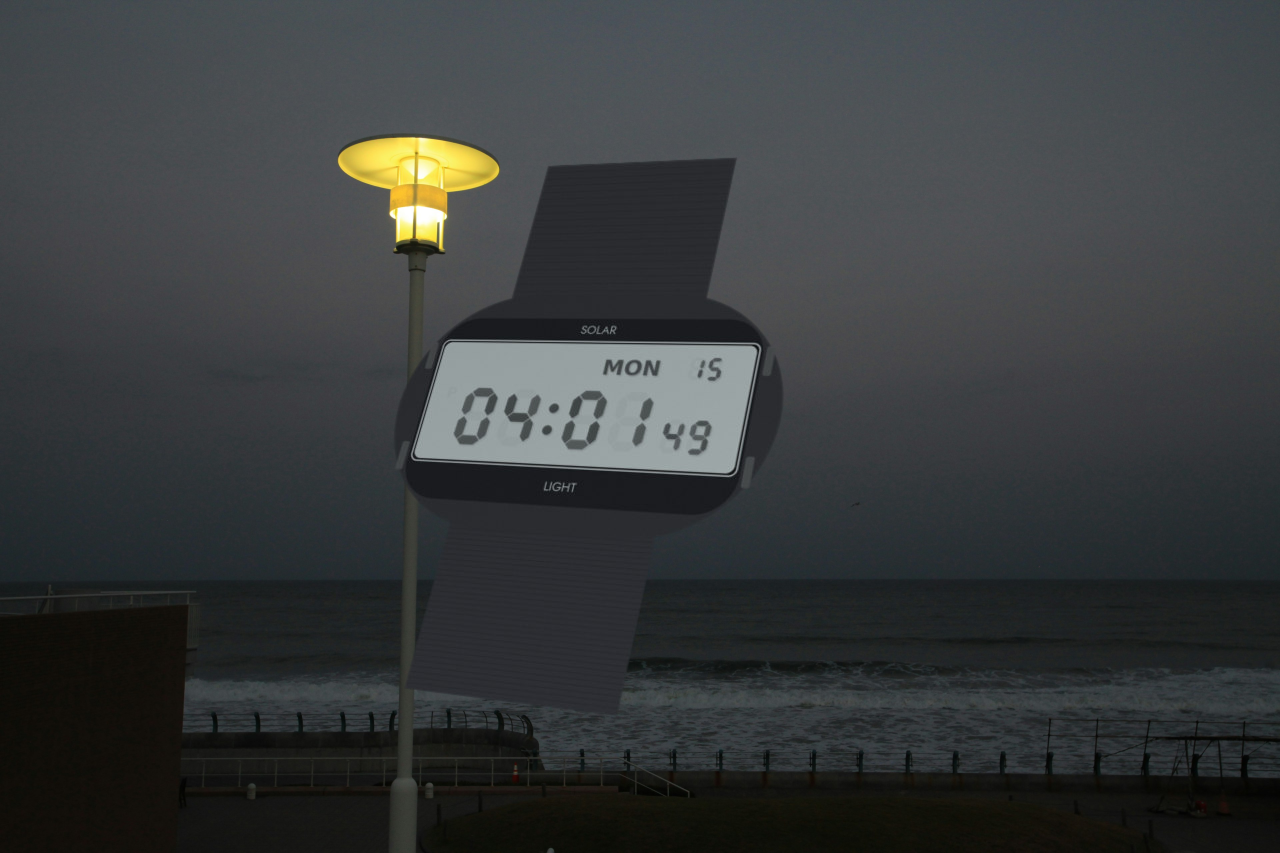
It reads **4:01:49**
